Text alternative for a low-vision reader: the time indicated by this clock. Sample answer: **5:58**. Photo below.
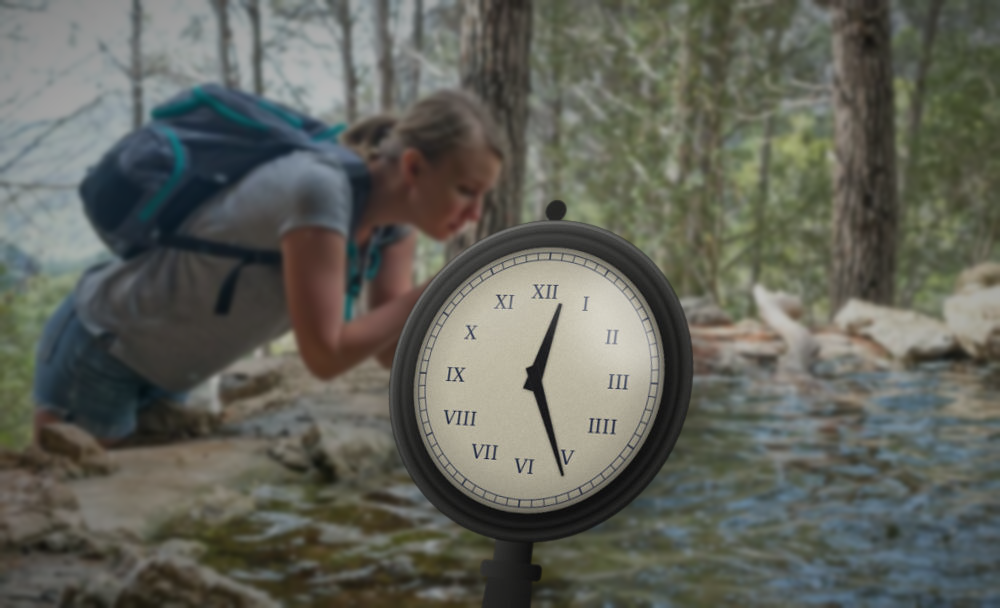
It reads **12:26**
